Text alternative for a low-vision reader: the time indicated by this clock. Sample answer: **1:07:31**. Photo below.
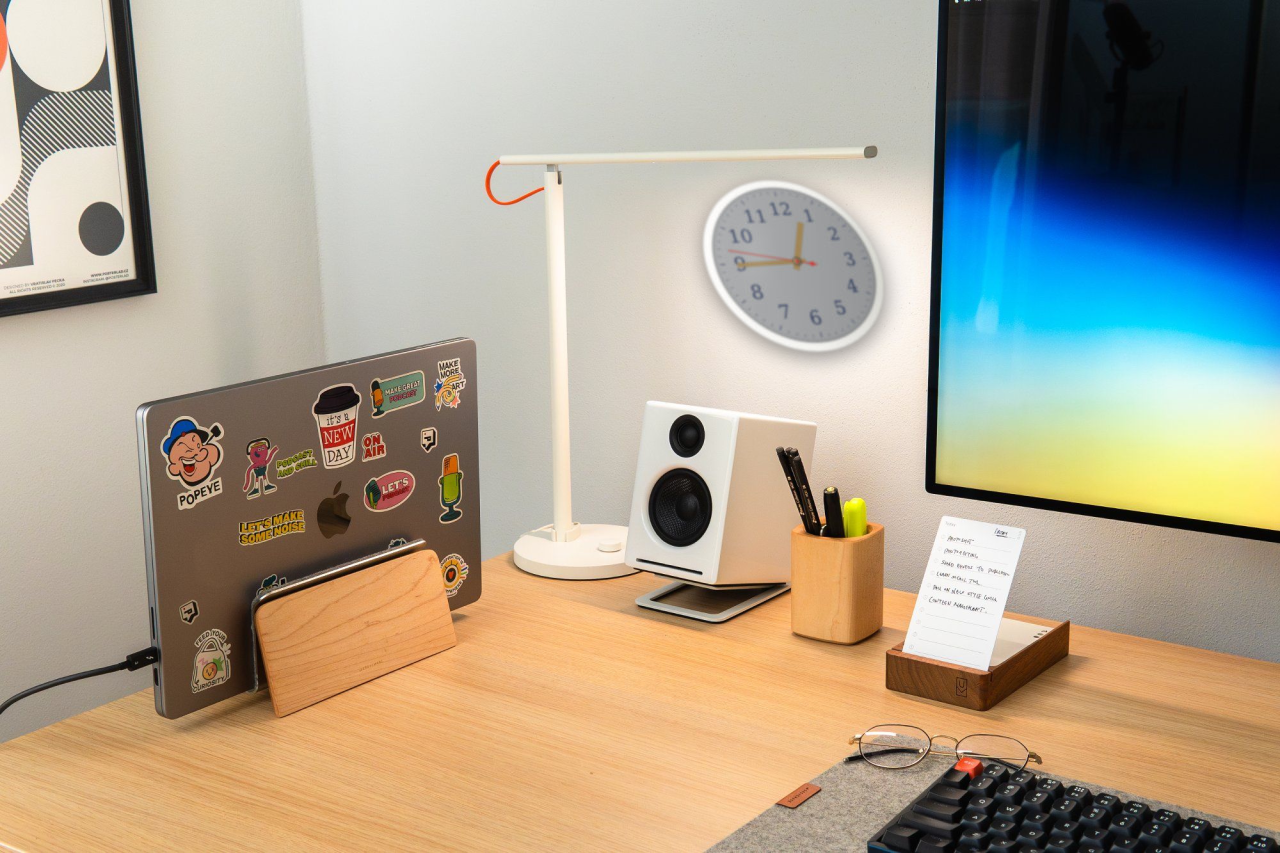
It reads **12:44:47**
